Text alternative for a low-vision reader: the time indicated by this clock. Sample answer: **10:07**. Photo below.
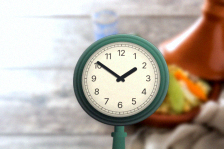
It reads **1:51**
